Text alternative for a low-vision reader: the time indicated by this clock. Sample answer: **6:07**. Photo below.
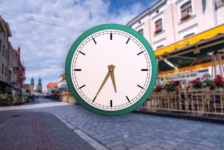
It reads **5:35**
